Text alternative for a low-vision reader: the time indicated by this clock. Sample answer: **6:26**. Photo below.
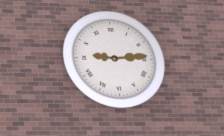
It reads **9:14**
